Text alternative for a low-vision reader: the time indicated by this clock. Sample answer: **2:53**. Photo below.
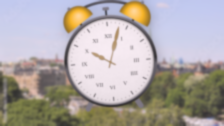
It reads **10:03**
